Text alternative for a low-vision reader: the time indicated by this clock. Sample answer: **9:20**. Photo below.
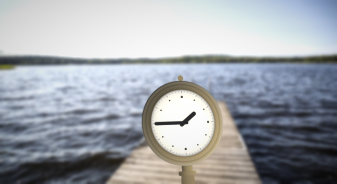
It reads **1:45**
